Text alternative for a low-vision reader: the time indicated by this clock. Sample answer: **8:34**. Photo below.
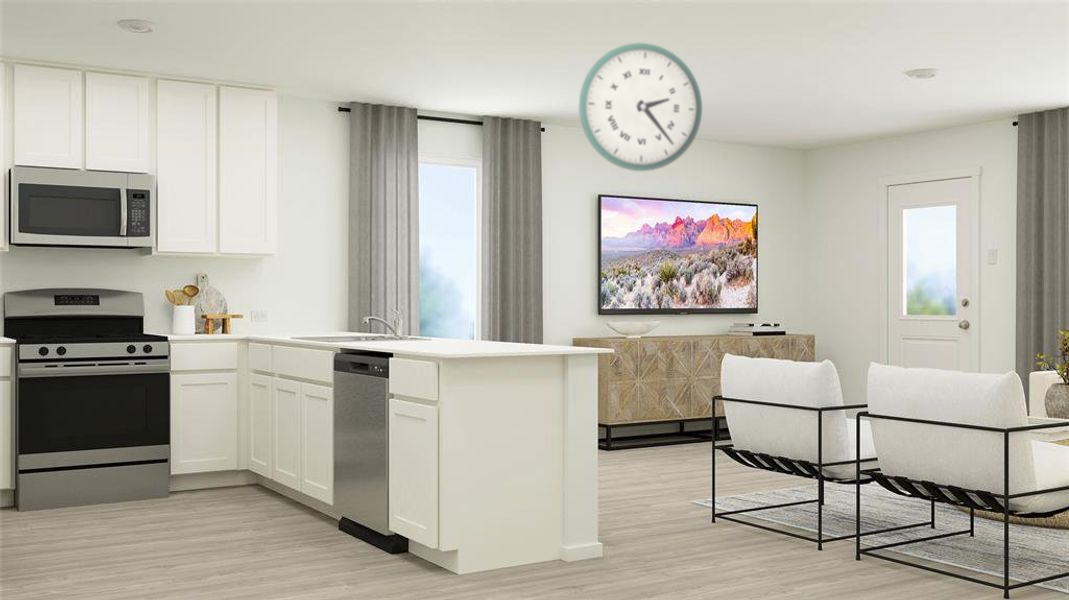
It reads **2:23**
